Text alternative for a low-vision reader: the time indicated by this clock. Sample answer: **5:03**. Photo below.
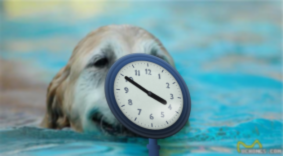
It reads **3:50**
